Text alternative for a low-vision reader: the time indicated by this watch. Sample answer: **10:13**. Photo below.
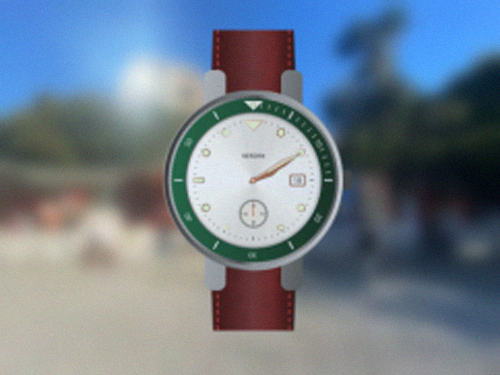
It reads **2:10**
